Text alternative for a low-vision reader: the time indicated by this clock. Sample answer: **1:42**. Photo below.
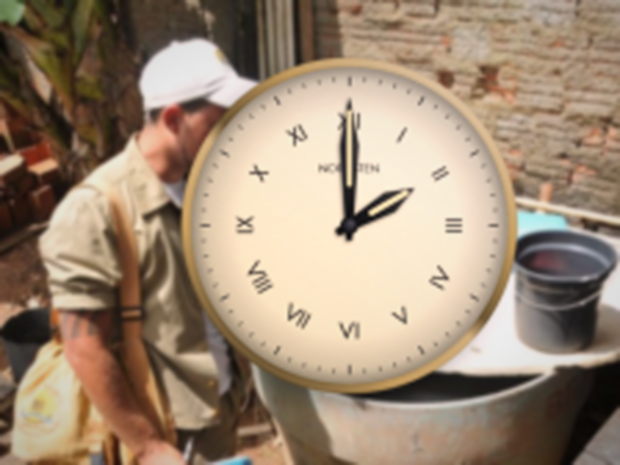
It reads **2:00**
